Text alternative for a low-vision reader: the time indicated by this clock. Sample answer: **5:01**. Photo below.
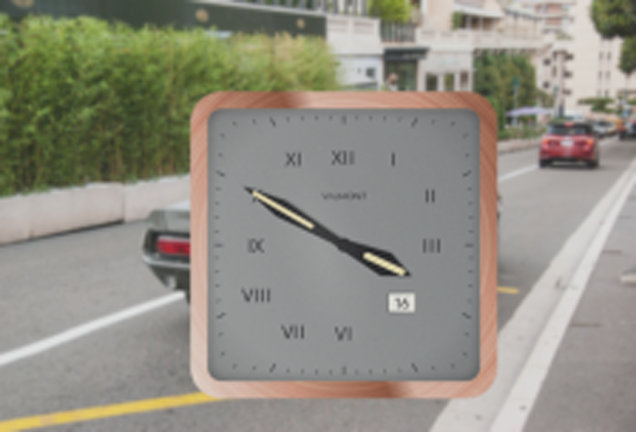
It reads **3:50**
